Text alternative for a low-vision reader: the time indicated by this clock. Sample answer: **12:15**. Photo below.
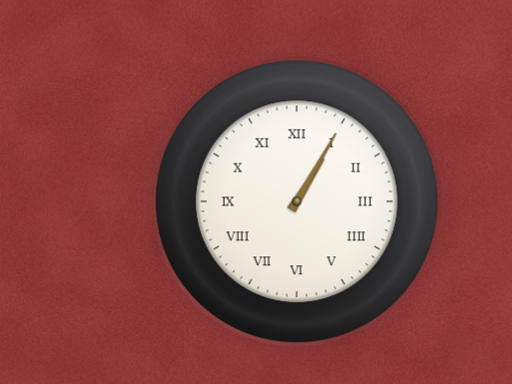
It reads **1:05**
